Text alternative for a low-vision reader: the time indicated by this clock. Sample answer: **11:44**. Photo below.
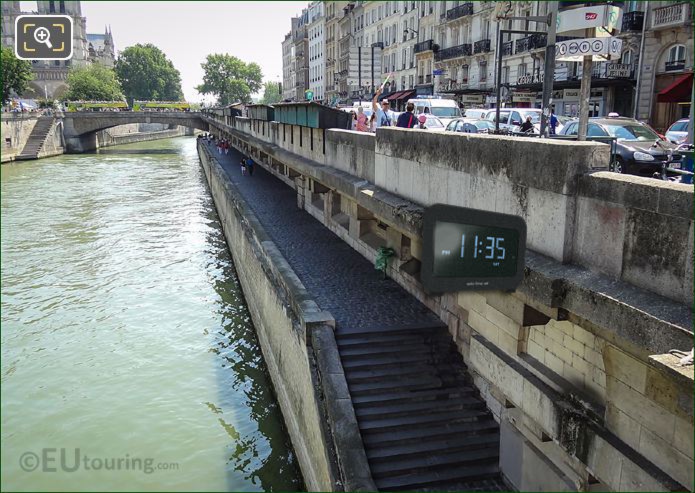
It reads **11:35**
